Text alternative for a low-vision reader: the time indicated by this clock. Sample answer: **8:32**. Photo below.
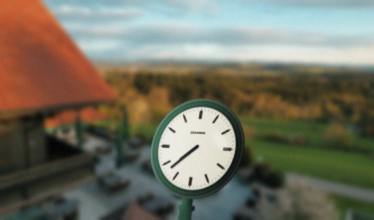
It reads **7:38**
